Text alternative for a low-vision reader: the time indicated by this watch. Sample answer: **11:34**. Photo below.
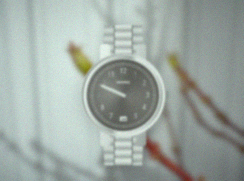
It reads **9:49**
